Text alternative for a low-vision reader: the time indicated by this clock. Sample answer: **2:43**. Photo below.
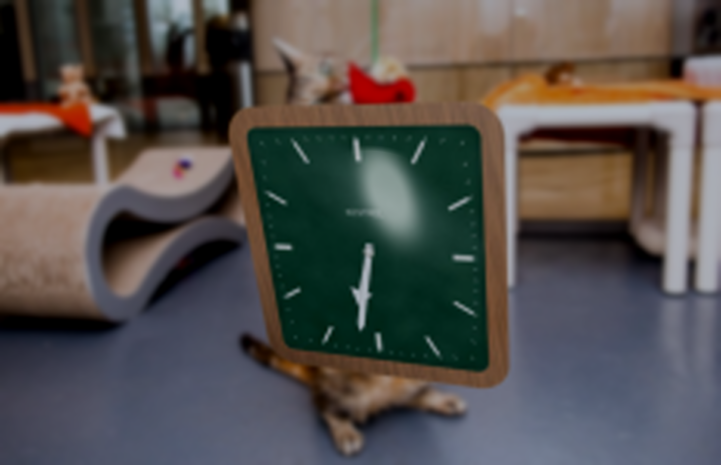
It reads **6:32**
